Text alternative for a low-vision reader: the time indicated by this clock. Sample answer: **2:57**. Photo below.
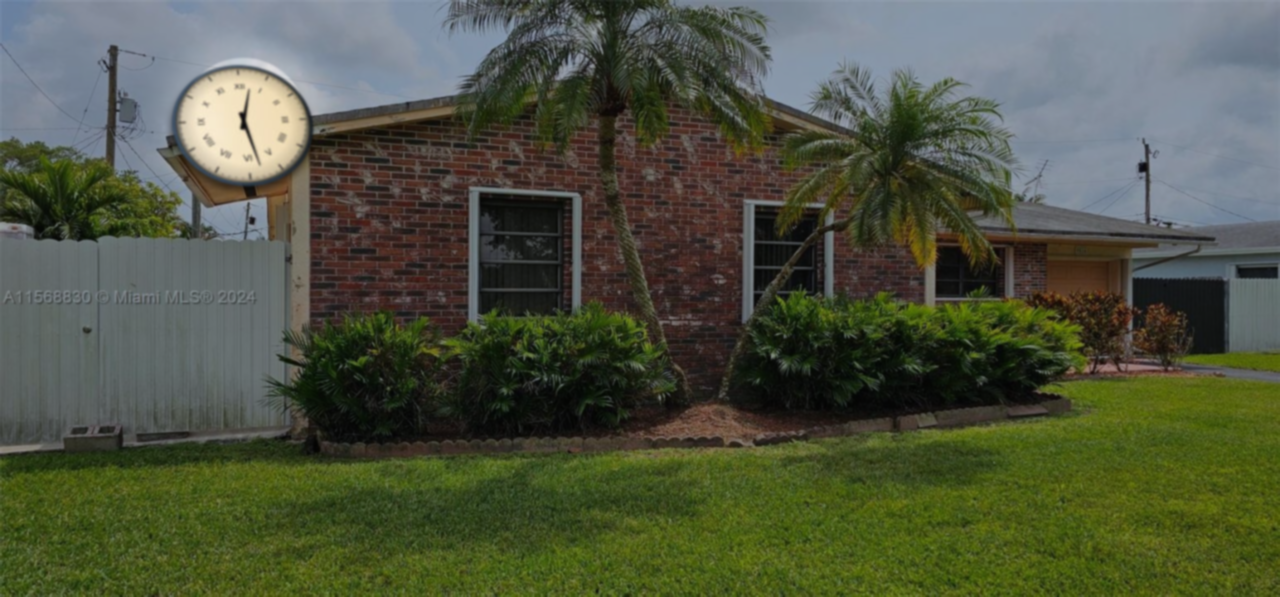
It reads **12:28**
